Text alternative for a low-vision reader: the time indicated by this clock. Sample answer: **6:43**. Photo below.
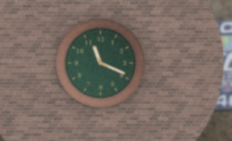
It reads **11:19**
